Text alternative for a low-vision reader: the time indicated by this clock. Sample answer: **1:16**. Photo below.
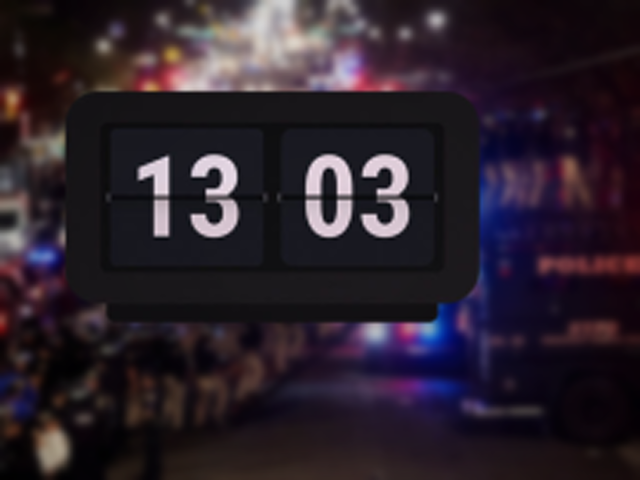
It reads **13:03**
